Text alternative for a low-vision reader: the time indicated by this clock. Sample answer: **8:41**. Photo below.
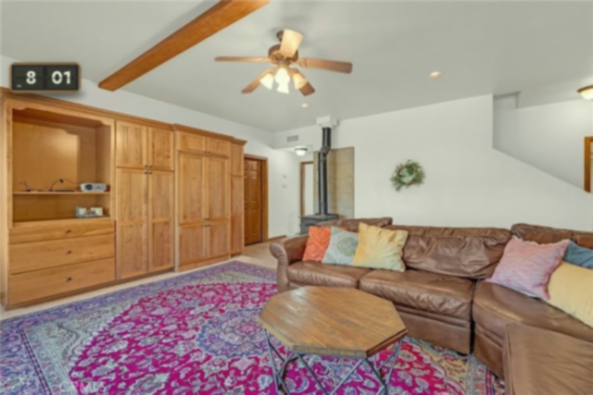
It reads **8:01**
